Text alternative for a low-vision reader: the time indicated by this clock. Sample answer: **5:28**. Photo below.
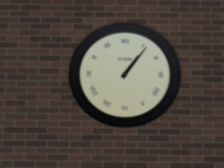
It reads **1:06**
